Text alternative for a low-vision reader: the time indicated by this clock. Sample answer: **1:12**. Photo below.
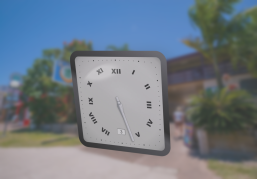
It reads **5:27**
